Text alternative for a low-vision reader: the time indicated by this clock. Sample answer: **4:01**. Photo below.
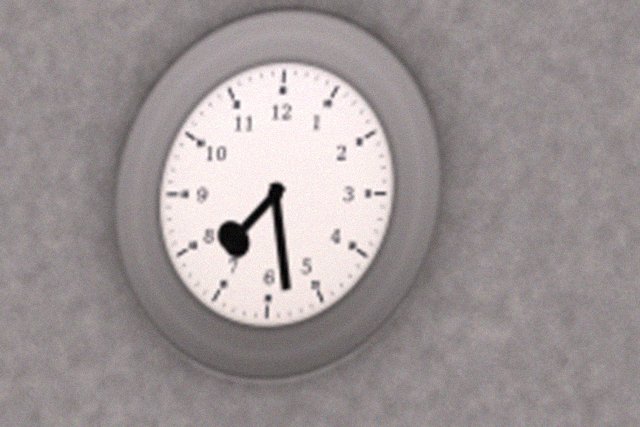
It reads **7:28**
